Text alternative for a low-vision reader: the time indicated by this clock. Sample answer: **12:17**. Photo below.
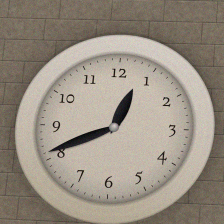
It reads **12:41**
